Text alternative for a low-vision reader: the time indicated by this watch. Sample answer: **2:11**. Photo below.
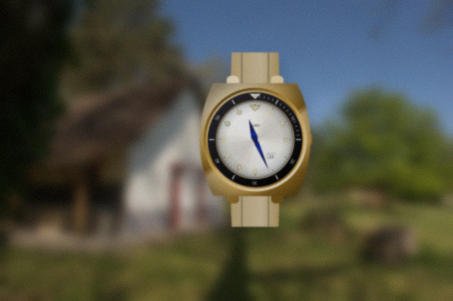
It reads **11:26**
